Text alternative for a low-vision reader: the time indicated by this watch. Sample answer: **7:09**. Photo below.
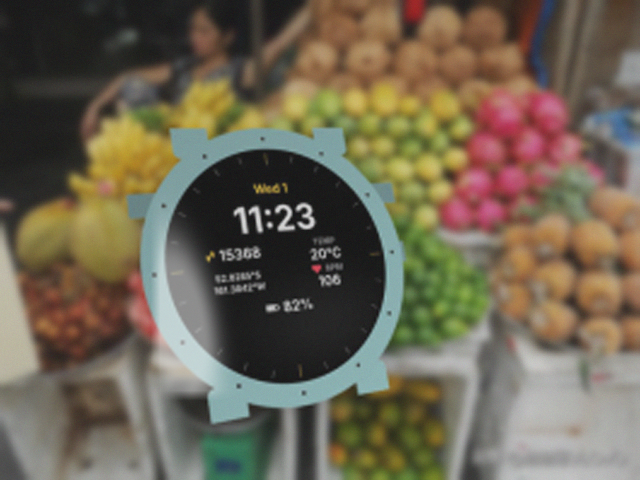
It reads **11:23**
